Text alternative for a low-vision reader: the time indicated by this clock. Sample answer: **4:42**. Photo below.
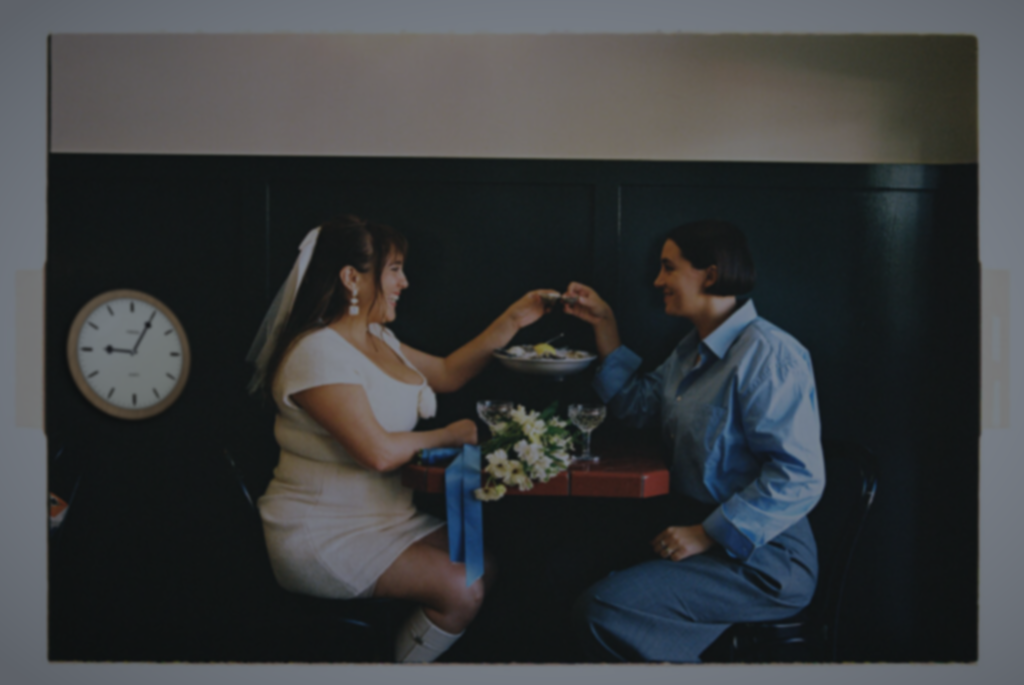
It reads **9:05**
